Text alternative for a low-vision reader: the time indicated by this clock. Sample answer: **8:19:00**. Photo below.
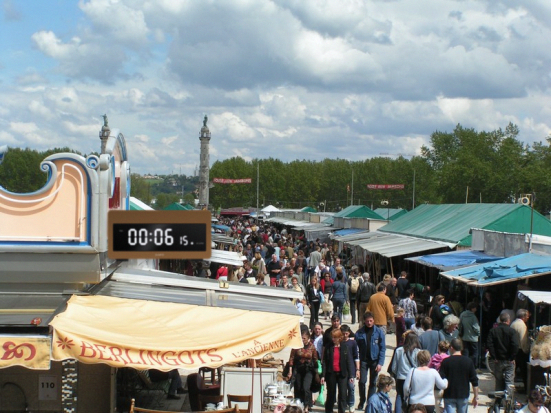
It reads **0:06:15**
